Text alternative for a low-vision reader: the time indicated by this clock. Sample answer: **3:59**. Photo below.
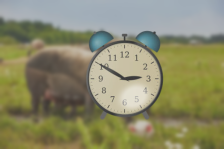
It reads **2:50**
